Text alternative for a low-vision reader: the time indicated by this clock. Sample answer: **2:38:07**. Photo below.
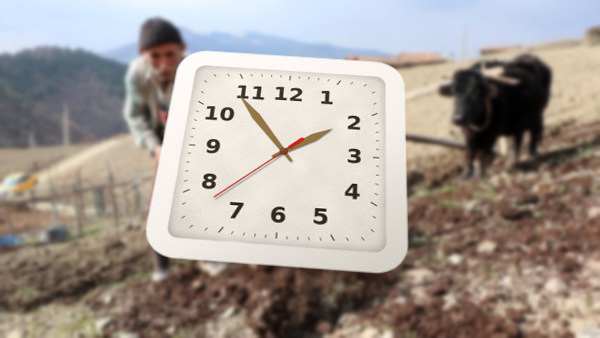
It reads **1:53:38**
